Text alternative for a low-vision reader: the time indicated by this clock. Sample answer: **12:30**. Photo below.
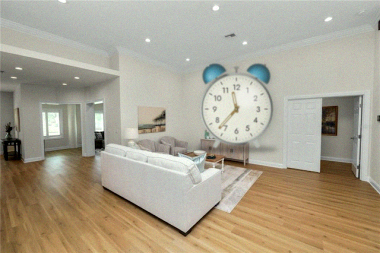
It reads **11:37**
